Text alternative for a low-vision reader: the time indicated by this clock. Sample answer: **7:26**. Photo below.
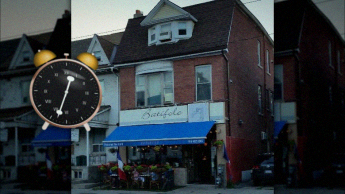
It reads **12:33**
